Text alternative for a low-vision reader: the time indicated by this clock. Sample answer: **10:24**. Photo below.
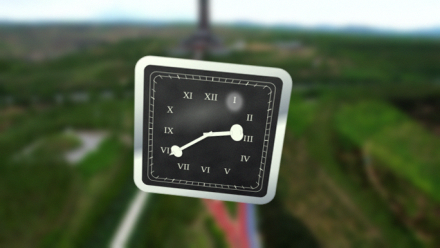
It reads **2:39**
